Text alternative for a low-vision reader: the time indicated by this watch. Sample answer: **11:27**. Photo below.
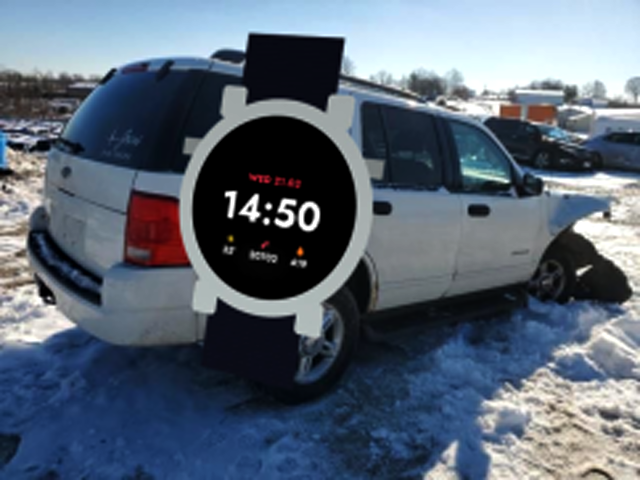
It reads **14:50**
